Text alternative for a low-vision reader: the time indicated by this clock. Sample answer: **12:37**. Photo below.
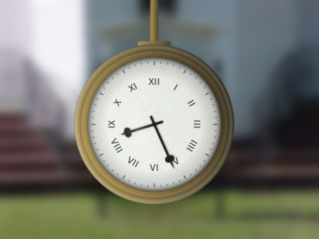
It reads **8:26**
